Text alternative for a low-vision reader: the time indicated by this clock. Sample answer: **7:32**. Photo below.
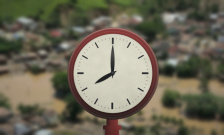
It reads **8:00**
